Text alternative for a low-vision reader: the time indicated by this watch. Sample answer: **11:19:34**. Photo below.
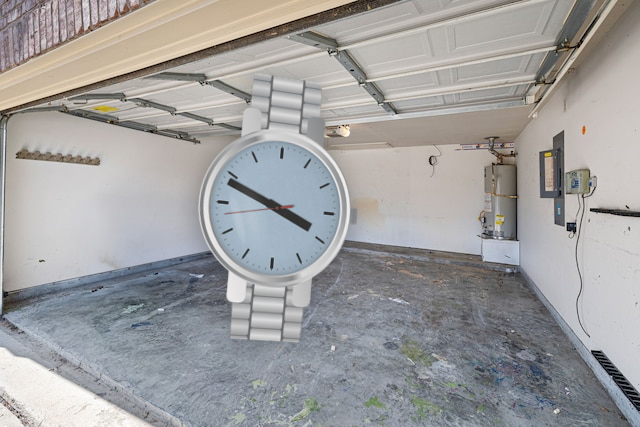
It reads **3:48:43**
